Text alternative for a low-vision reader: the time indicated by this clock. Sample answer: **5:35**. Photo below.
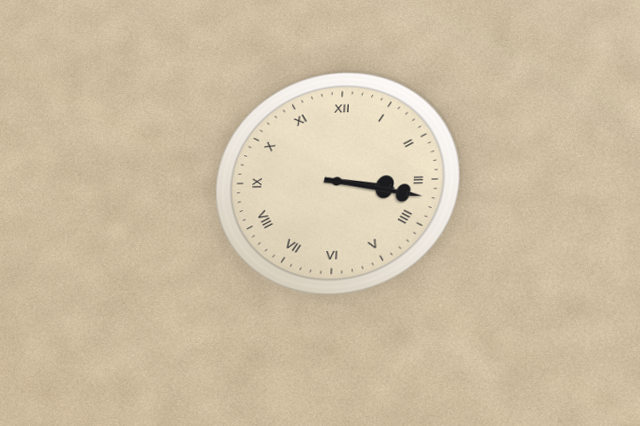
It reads **3:17**
